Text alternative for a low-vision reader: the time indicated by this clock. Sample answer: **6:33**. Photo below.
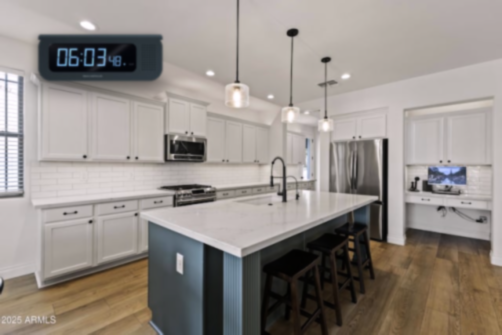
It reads **6:03**
